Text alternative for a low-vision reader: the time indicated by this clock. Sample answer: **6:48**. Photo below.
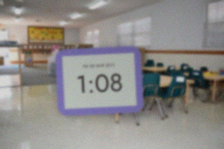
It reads **1:08**
